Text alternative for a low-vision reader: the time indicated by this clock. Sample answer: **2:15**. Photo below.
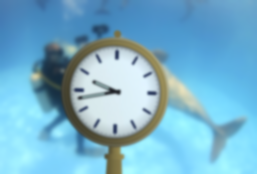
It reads **9:43**
